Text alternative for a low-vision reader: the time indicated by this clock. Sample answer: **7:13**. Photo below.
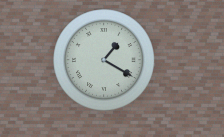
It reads **1:20**
